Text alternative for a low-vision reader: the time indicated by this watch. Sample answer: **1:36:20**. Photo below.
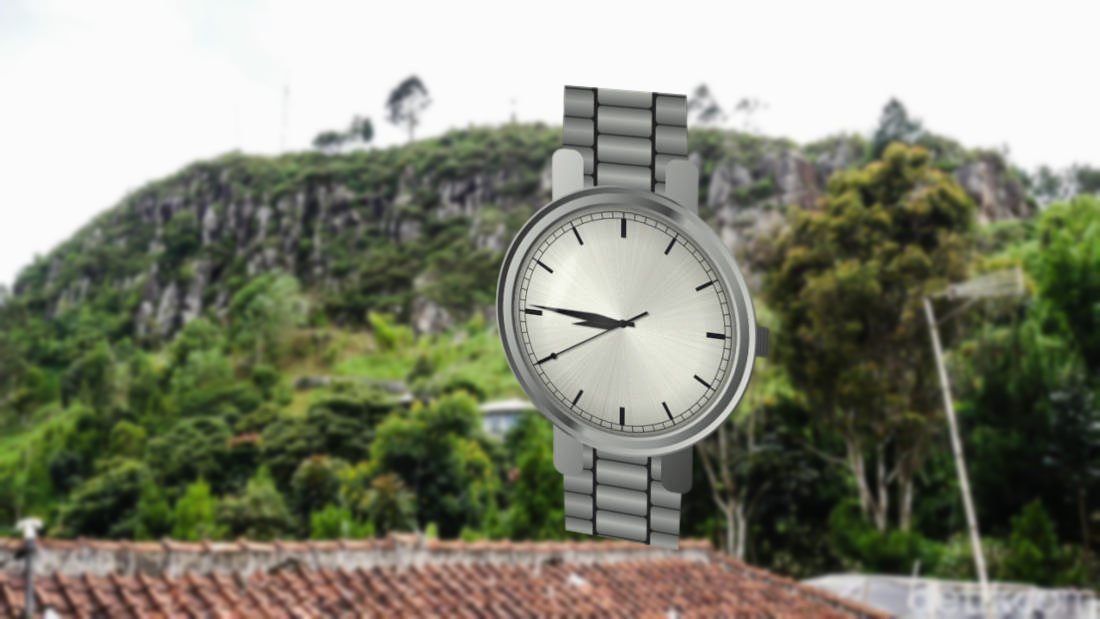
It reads **8:45:40**
